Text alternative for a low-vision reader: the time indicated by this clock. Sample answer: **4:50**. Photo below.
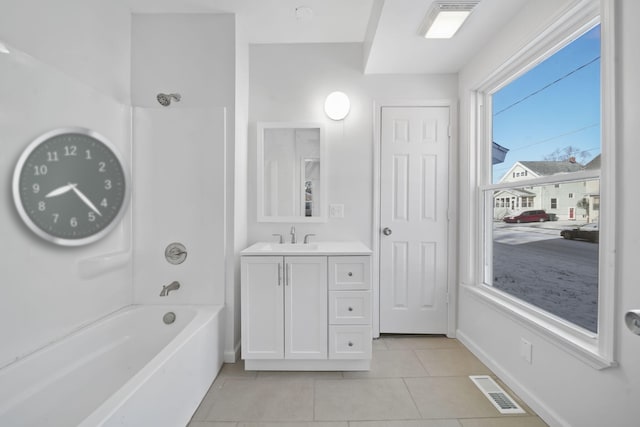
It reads **8:23**
